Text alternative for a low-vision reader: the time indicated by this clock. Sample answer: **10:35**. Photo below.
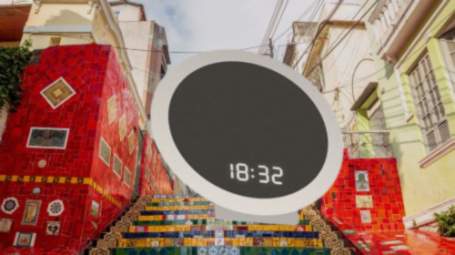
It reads **18:32**
